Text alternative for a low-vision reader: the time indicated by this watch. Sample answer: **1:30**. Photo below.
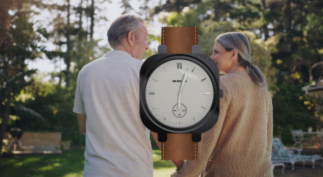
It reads **6:03**
